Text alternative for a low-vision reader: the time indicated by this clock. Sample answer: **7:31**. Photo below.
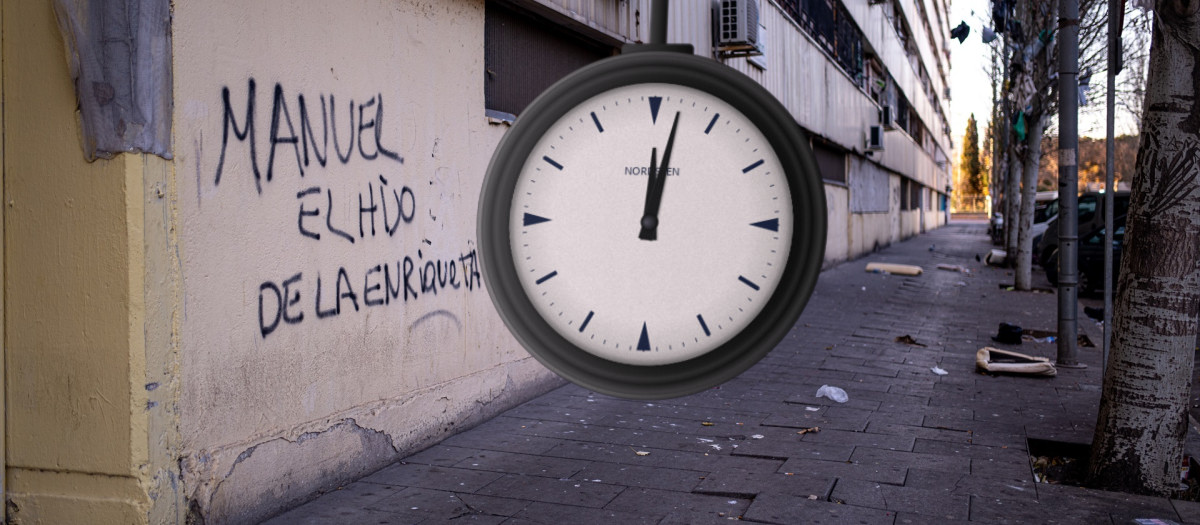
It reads **12:02**
